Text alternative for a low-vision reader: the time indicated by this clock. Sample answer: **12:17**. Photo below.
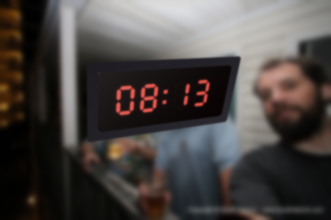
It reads **8:13**
